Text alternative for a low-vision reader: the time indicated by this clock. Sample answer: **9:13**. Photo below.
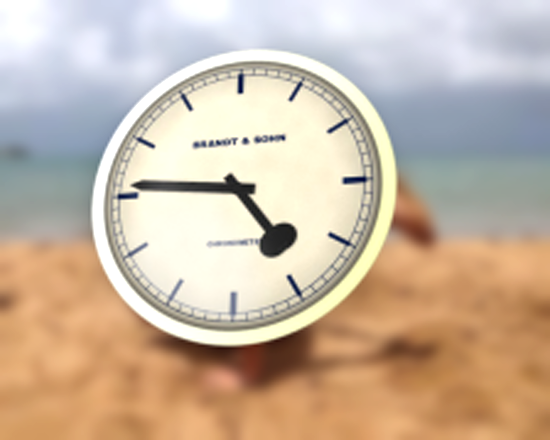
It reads **4:46**
